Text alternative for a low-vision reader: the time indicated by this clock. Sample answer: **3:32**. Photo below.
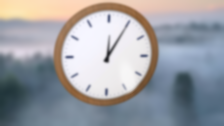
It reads **12:05**
